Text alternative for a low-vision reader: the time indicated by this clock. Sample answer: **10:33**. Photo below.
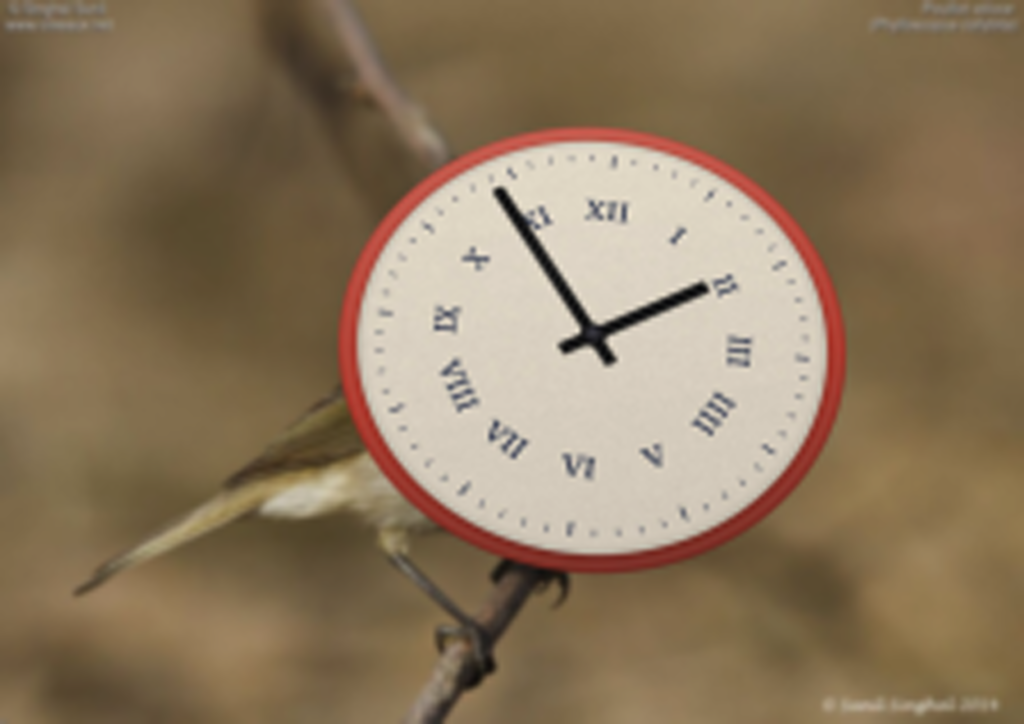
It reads **1:54**
